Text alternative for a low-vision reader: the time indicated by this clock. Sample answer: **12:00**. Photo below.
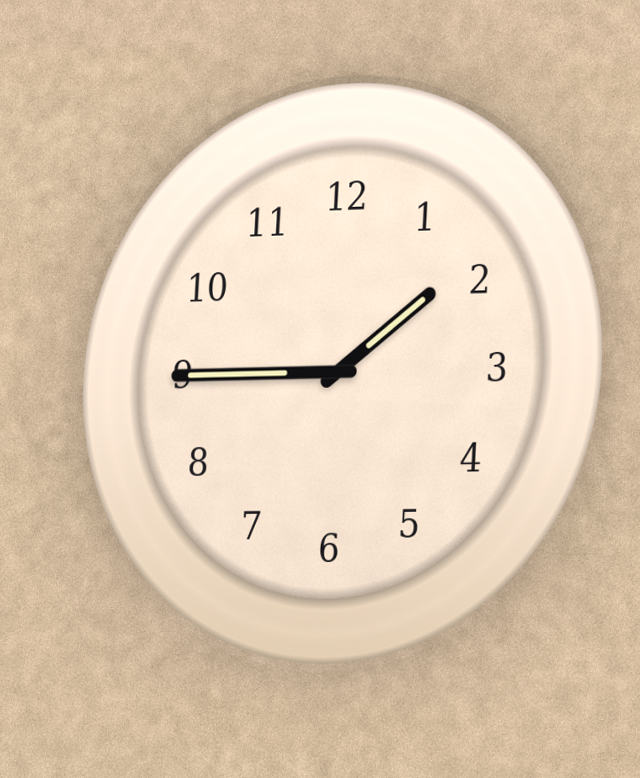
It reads **1:45**
